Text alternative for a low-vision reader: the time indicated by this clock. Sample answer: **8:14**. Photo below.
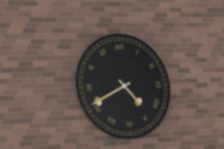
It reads **4:41**
